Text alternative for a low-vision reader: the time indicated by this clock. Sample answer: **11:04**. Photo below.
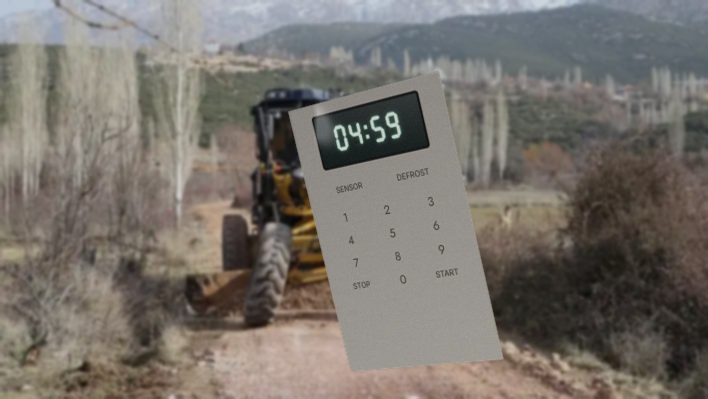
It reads **4:59**
